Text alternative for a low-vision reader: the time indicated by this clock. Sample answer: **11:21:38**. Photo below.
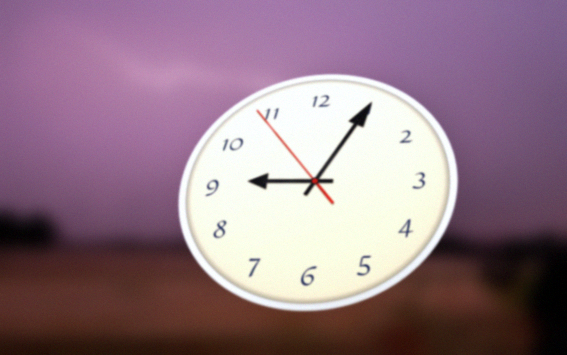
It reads **9:04:54**
